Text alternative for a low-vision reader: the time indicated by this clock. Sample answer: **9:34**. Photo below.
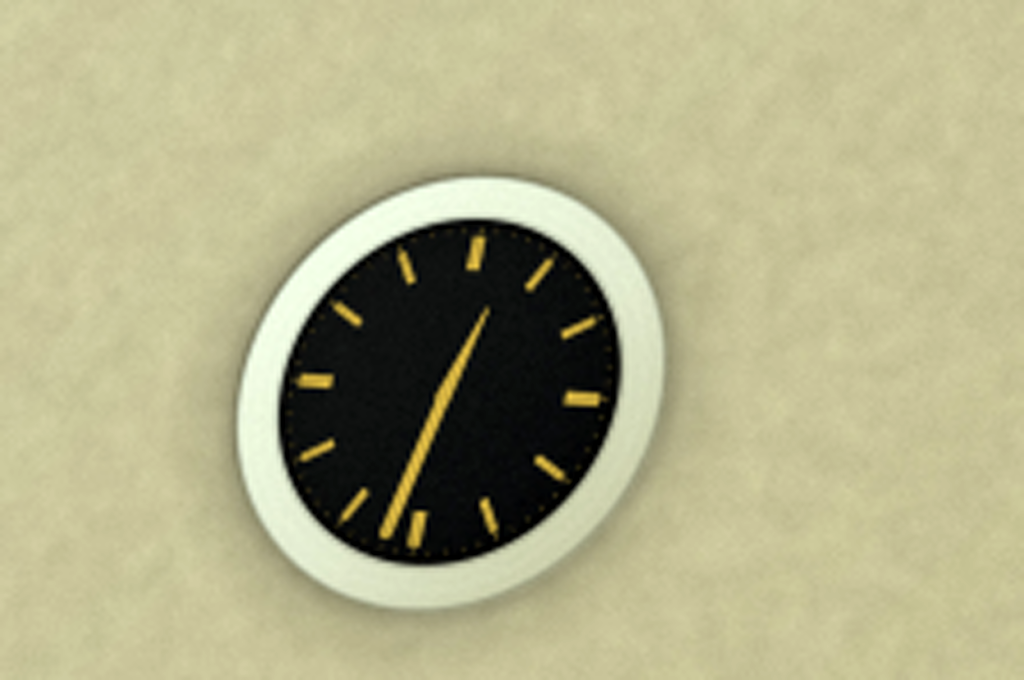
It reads **12:32**
